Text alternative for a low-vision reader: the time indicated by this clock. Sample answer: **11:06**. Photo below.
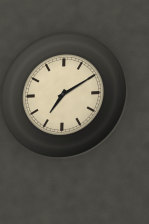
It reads **7:10**
